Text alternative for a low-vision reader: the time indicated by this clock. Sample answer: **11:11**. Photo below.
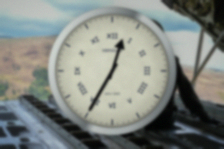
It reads **12:35**
